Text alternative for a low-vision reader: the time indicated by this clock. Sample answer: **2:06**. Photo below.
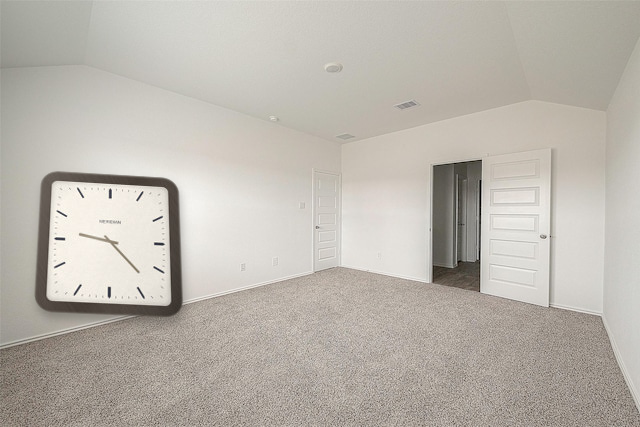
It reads **9:23**
